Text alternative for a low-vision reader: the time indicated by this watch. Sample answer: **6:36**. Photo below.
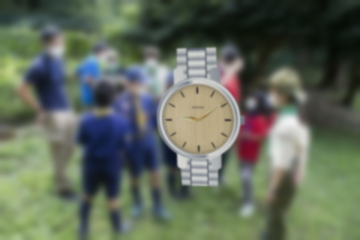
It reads **9:09**
